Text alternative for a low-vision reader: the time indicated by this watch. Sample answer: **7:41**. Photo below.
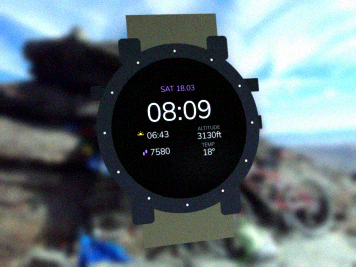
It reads **8:09**
